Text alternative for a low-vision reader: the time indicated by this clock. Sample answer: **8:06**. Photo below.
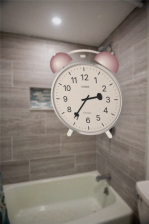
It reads **2:36**
